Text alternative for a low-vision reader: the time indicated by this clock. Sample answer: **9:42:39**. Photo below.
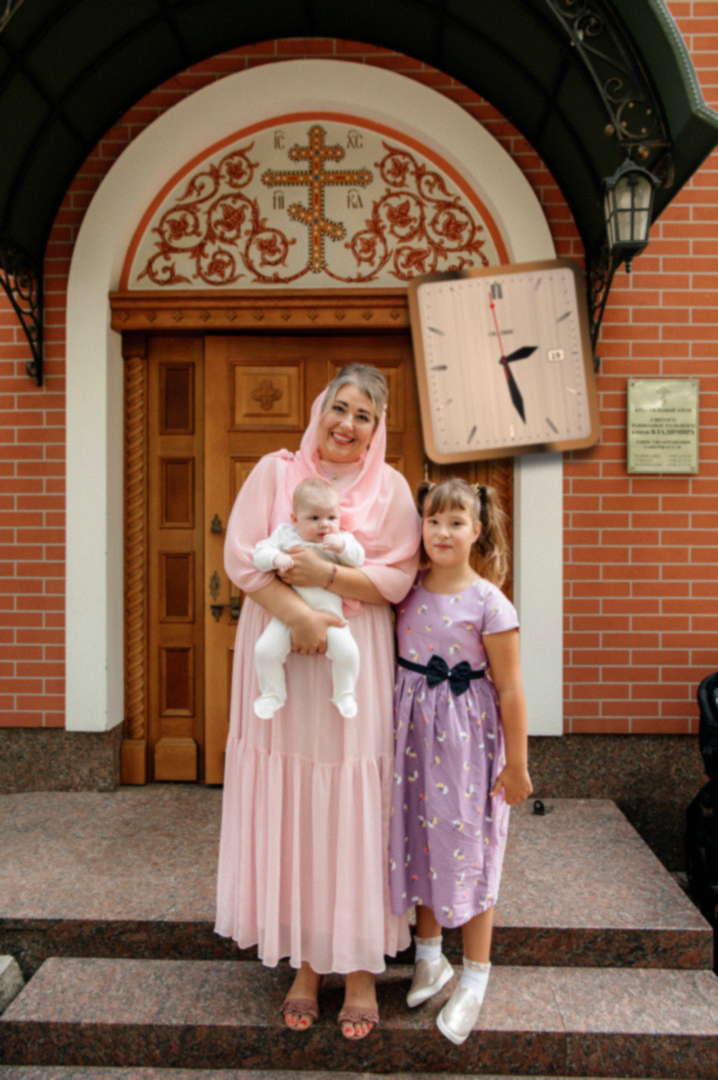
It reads **2:27:59**
